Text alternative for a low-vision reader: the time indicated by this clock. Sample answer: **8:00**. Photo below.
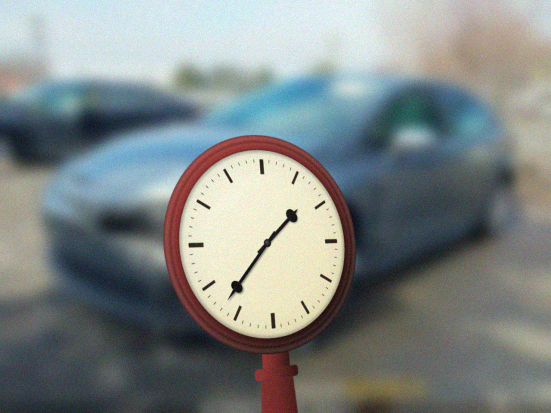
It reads **1:37**
